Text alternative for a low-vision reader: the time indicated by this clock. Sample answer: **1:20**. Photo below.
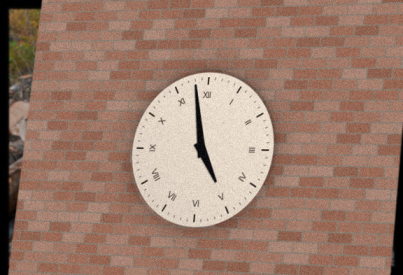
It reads **4:58**
